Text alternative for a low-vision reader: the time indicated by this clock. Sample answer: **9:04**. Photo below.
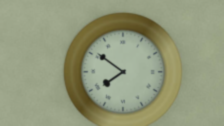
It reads **7:51**
